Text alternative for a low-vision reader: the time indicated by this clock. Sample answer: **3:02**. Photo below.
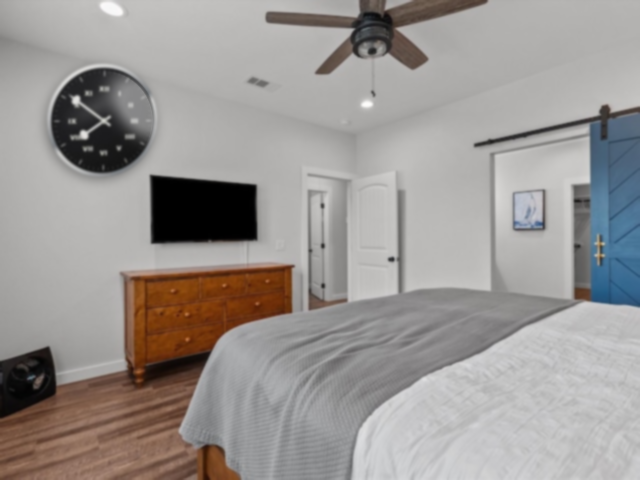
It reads **7:51**
